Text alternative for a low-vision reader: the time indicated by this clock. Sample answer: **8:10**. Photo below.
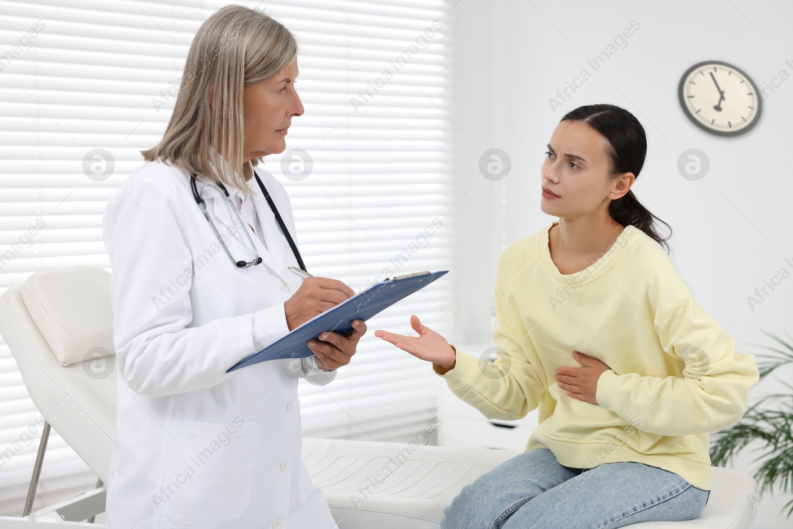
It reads **6:58**
